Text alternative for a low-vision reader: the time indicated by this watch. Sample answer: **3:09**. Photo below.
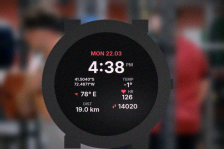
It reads **4:38**
